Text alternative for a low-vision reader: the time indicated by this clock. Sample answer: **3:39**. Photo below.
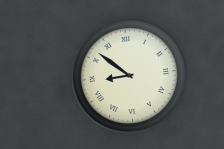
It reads **8:52**
